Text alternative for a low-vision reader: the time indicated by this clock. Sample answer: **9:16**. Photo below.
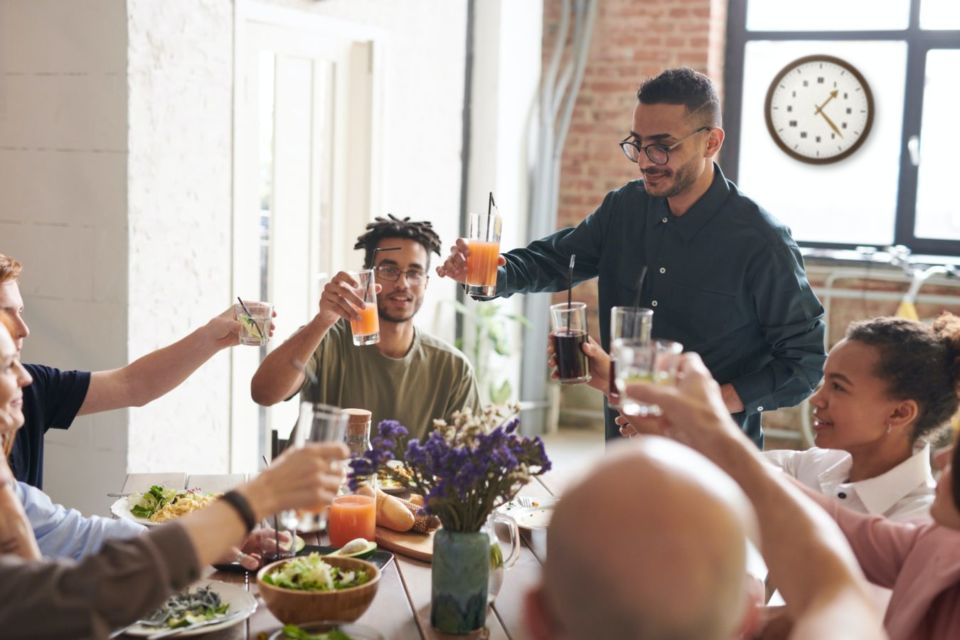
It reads **1:23**
